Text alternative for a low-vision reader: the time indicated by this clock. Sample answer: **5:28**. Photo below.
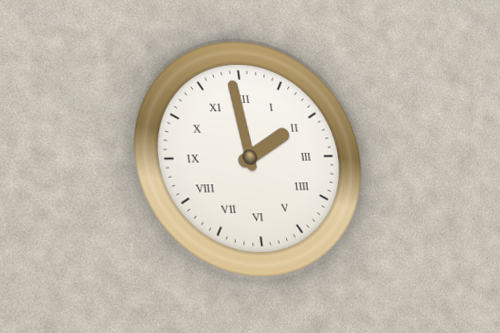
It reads **1:59**
